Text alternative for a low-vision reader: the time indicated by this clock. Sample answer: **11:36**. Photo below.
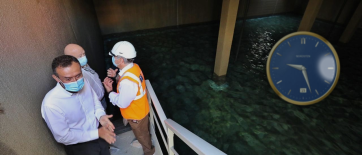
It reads **9:27**
